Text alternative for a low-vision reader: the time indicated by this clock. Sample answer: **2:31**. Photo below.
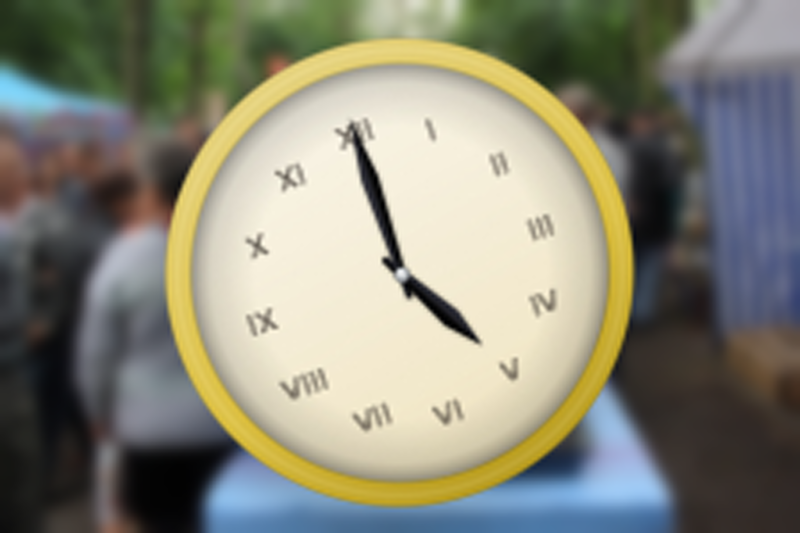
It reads **5:00**
